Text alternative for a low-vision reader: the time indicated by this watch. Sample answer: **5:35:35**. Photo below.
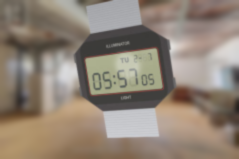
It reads **5:57:05**
